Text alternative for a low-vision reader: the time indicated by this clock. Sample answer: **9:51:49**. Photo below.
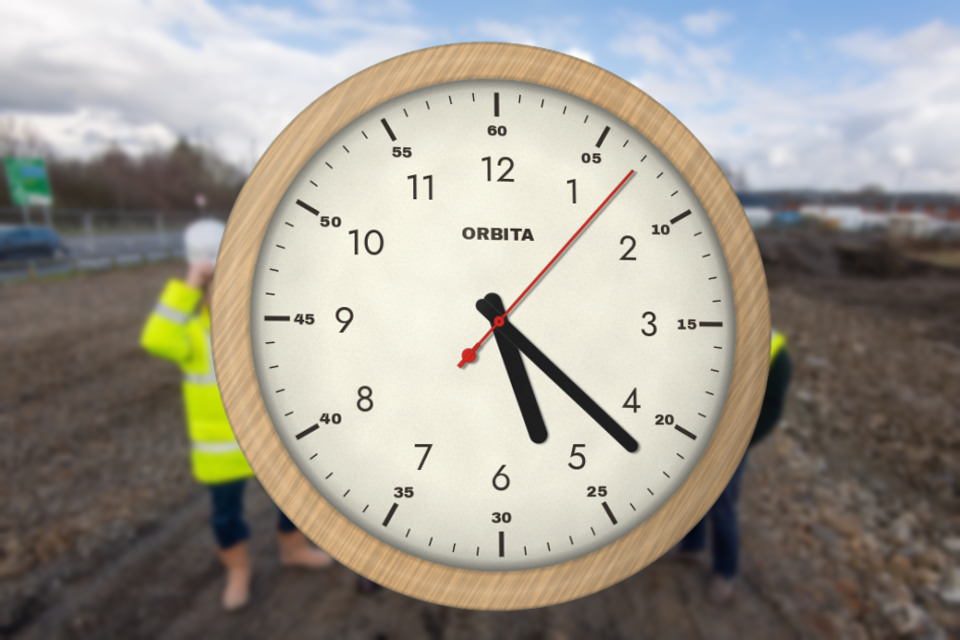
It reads **5:22:07**
